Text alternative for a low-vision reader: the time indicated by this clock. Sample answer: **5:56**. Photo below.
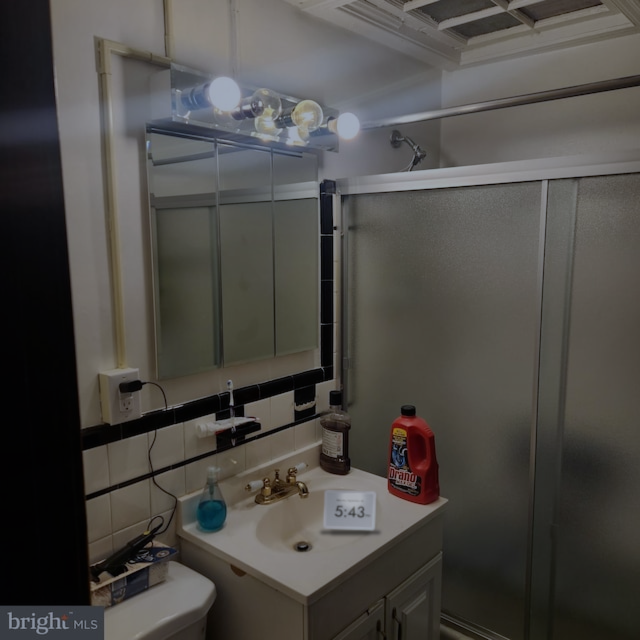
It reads **5:43**
